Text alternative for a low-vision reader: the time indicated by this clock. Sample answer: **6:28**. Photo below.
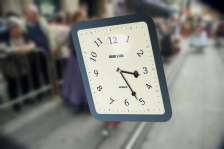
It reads **3:26**
